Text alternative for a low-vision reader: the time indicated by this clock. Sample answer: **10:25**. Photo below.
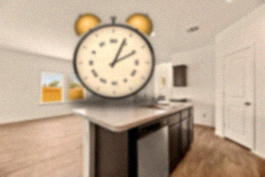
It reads **2:04**
